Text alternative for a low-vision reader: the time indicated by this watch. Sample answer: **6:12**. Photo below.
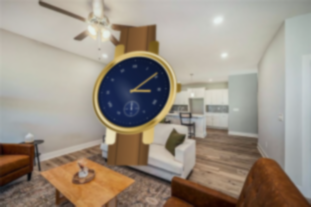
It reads **3:09**
